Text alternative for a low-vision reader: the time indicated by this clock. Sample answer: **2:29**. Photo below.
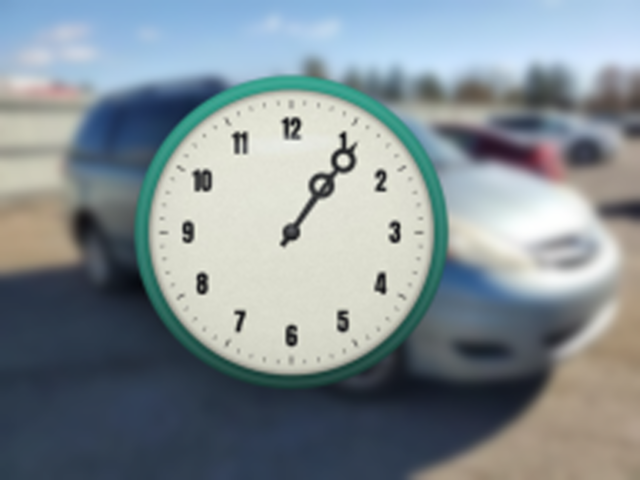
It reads **1:06**
